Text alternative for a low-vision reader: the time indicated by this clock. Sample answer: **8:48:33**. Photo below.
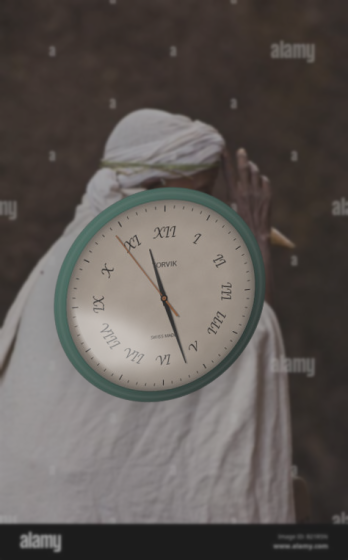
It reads **11:26:54**
